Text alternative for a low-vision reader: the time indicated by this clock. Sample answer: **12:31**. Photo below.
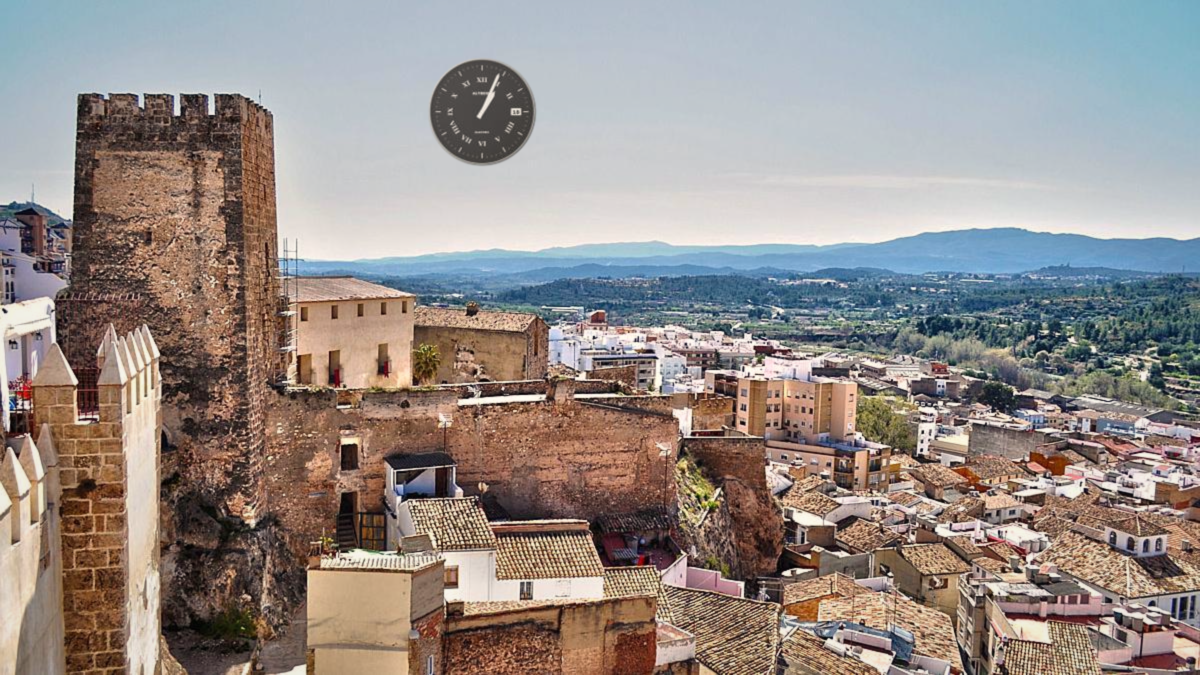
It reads **1:04**
